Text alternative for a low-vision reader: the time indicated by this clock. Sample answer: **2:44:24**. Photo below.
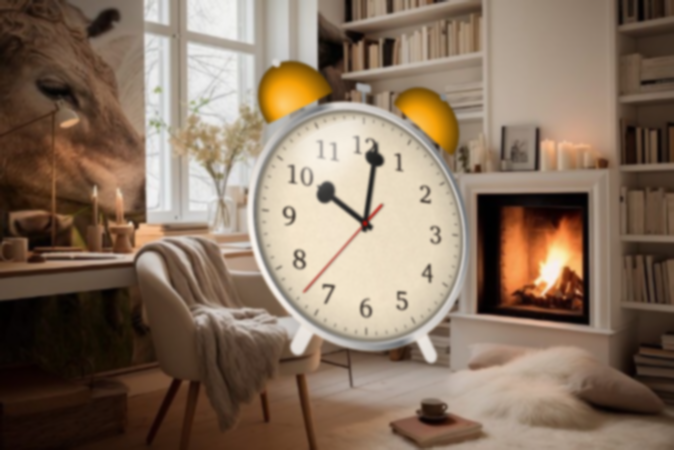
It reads **10:01:37**
